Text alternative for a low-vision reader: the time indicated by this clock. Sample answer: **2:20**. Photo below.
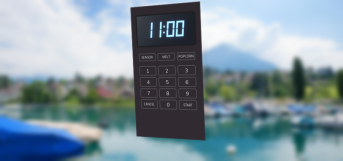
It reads **11:00**
